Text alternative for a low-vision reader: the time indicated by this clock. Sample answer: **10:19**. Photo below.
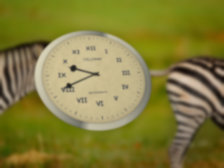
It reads **9:41**
